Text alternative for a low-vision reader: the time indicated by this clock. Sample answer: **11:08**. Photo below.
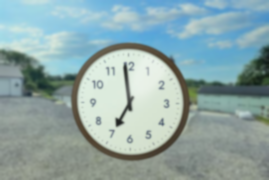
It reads **6:59**
